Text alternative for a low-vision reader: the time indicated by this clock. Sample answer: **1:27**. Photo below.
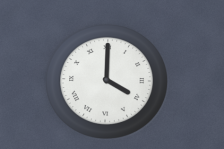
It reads **4:00**
